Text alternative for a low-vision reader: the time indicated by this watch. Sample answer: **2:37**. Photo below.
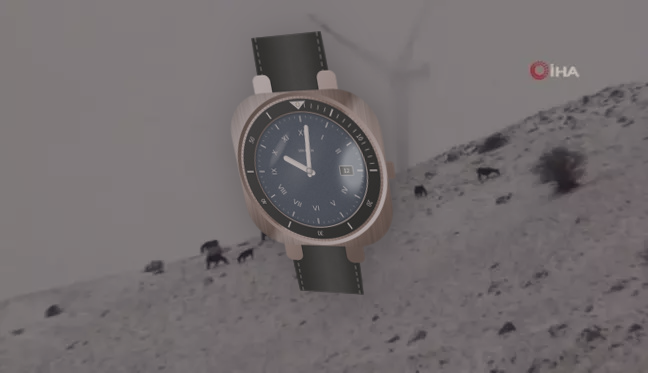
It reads **10:01**
